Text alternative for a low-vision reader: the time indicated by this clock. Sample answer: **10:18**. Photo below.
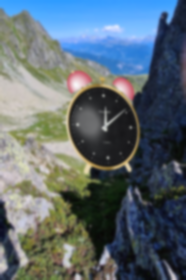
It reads **12:09**
